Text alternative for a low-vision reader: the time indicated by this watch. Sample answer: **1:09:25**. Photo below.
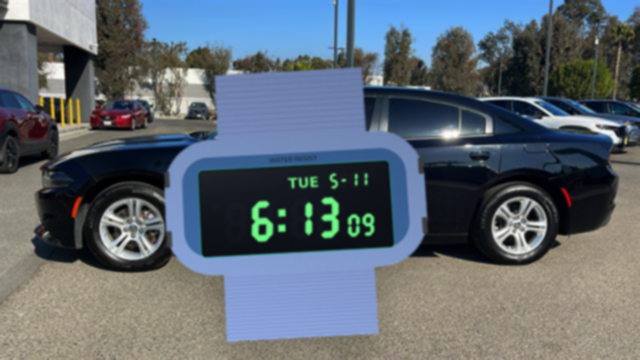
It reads **6:13:09**
